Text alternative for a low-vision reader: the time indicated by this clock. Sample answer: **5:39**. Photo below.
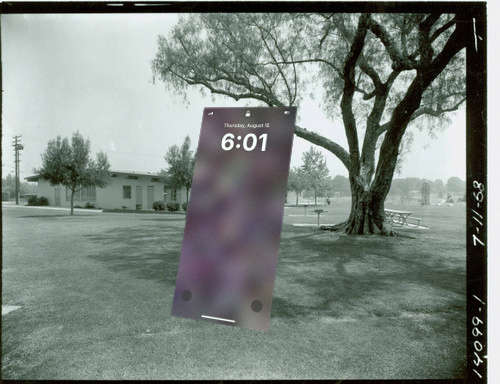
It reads **6:01**
